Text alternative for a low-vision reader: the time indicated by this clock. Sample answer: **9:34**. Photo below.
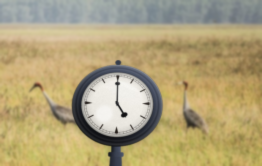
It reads **5:00**
